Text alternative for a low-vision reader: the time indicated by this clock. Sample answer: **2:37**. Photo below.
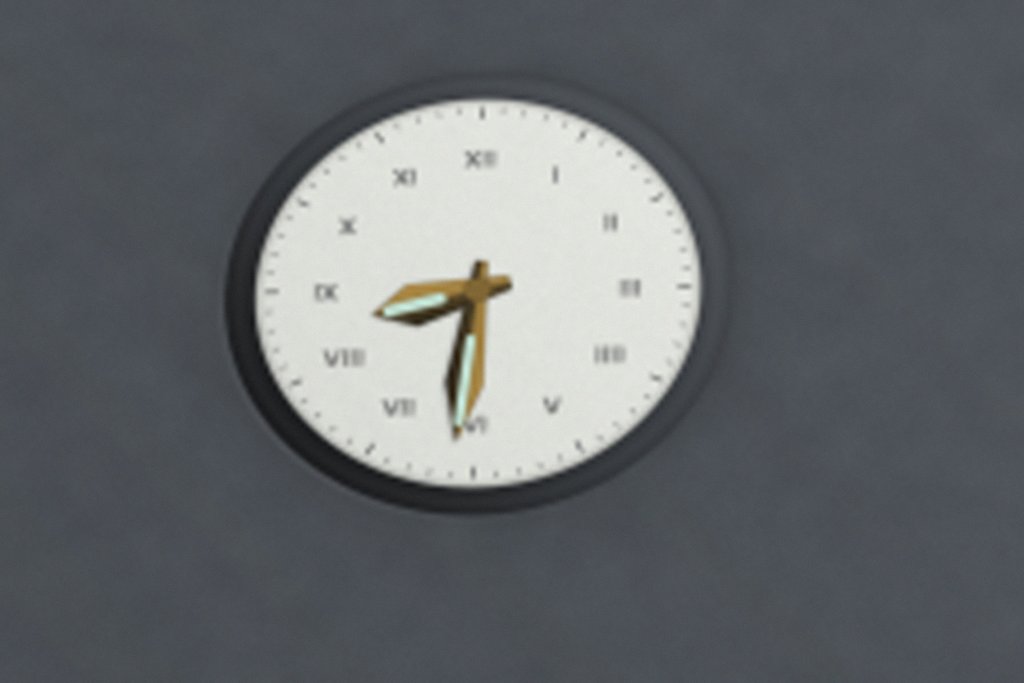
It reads **8:31**
